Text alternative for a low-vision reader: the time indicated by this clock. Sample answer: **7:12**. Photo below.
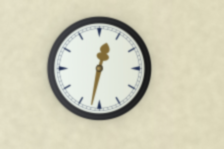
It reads **12:32**
